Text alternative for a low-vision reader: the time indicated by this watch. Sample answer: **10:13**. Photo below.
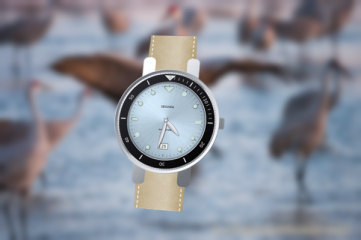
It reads **4:32**
